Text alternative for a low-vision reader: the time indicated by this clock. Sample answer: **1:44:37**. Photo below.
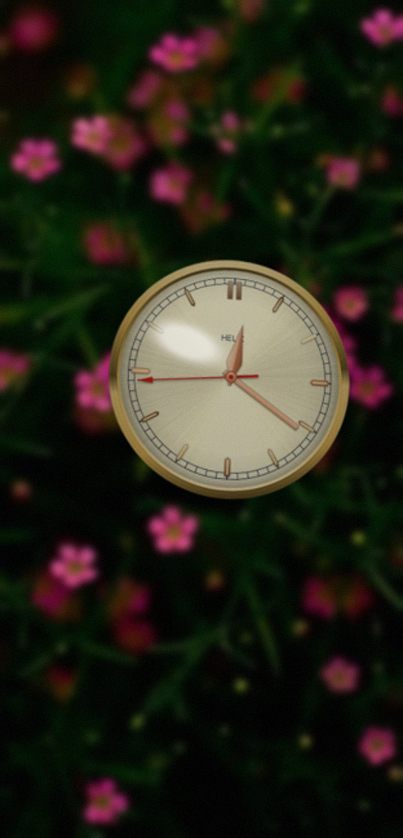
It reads **12:20:44**
